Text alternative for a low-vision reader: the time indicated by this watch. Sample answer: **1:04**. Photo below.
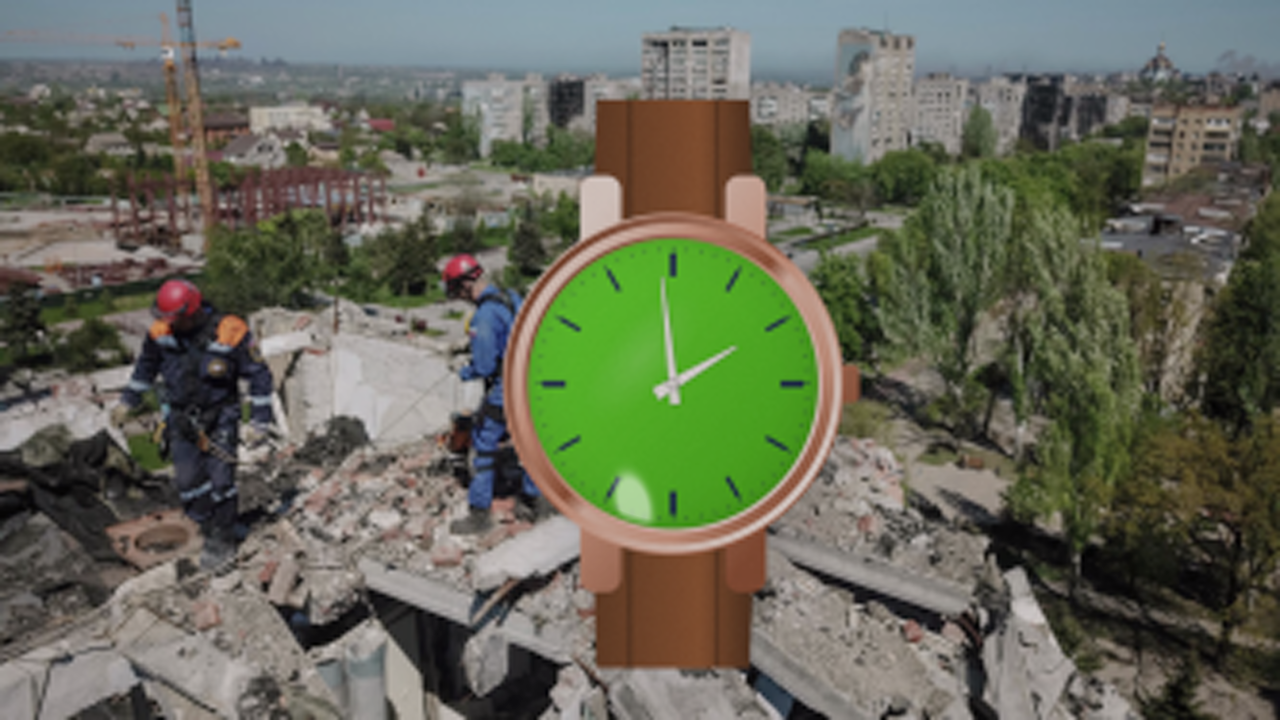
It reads **1:59**
